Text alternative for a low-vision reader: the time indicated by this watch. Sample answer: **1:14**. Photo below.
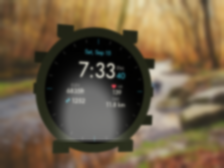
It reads **7:33**
